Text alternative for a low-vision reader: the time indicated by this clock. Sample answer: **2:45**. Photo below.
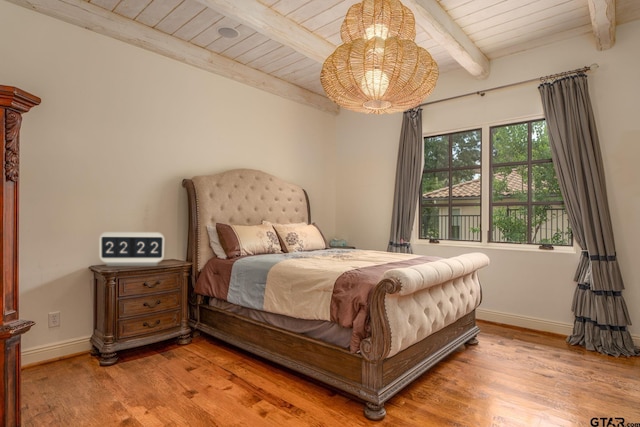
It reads **22:22**
